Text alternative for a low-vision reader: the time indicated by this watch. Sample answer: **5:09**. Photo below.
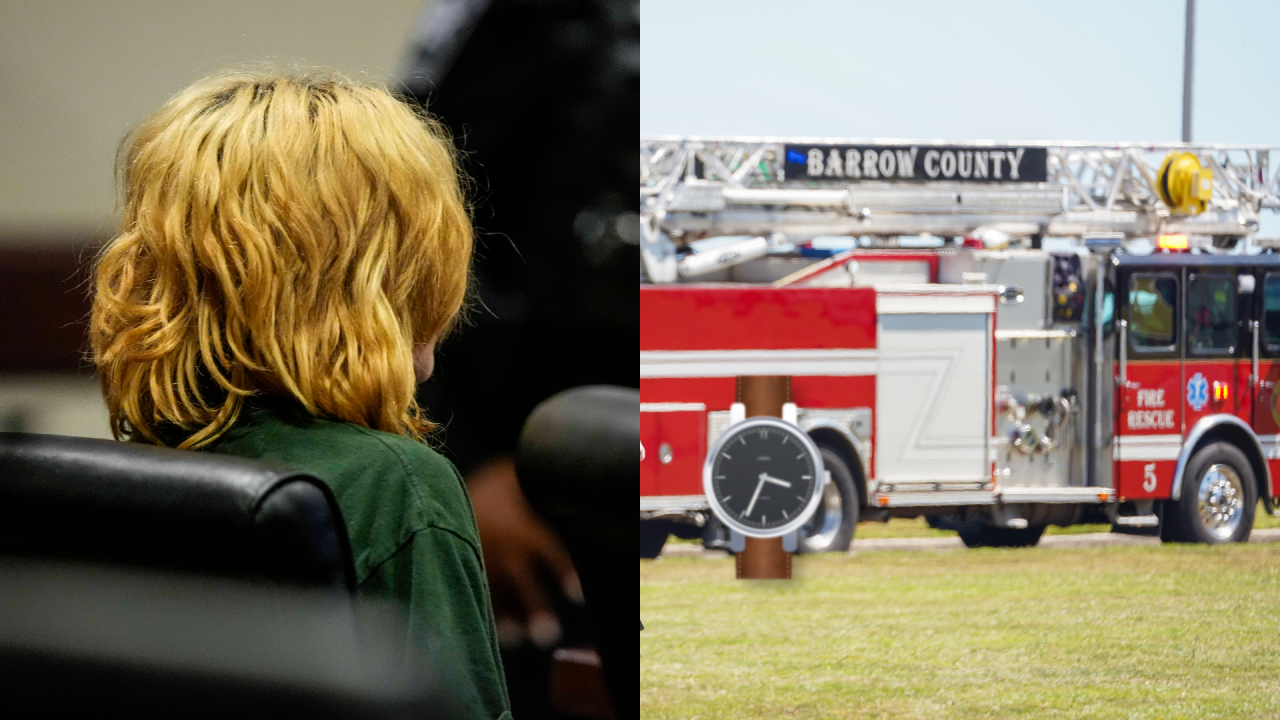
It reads **3:34**
